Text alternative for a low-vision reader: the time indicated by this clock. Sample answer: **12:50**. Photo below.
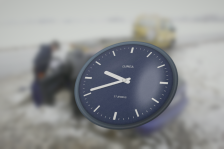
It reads **9:41**
